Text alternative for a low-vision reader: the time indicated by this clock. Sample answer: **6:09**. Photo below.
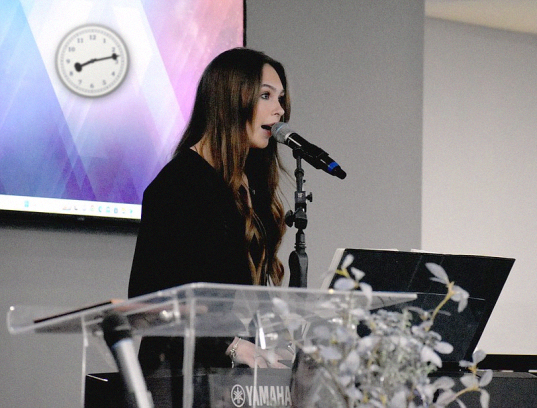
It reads **8:13**
